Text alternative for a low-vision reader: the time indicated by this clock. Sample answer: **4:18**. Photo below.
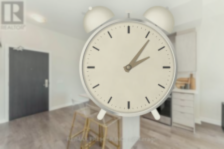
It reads **2:06**
